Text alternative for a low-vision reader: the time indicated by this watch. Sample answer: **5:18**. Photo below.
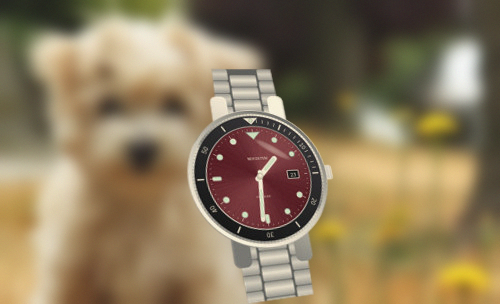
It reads **1:31**
